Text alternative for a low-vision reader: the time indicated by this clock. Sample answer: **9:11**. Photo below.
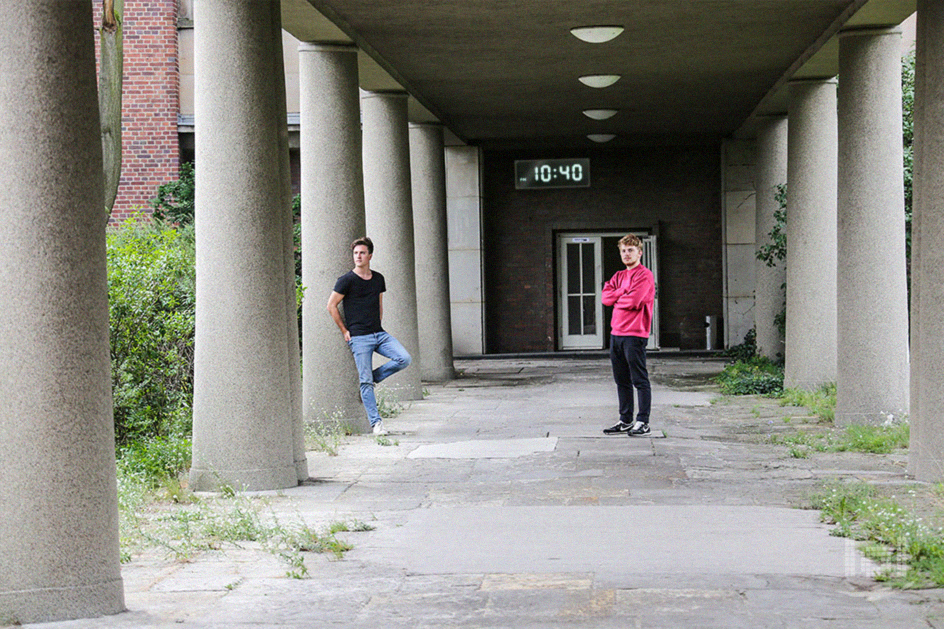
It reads **10:40**
